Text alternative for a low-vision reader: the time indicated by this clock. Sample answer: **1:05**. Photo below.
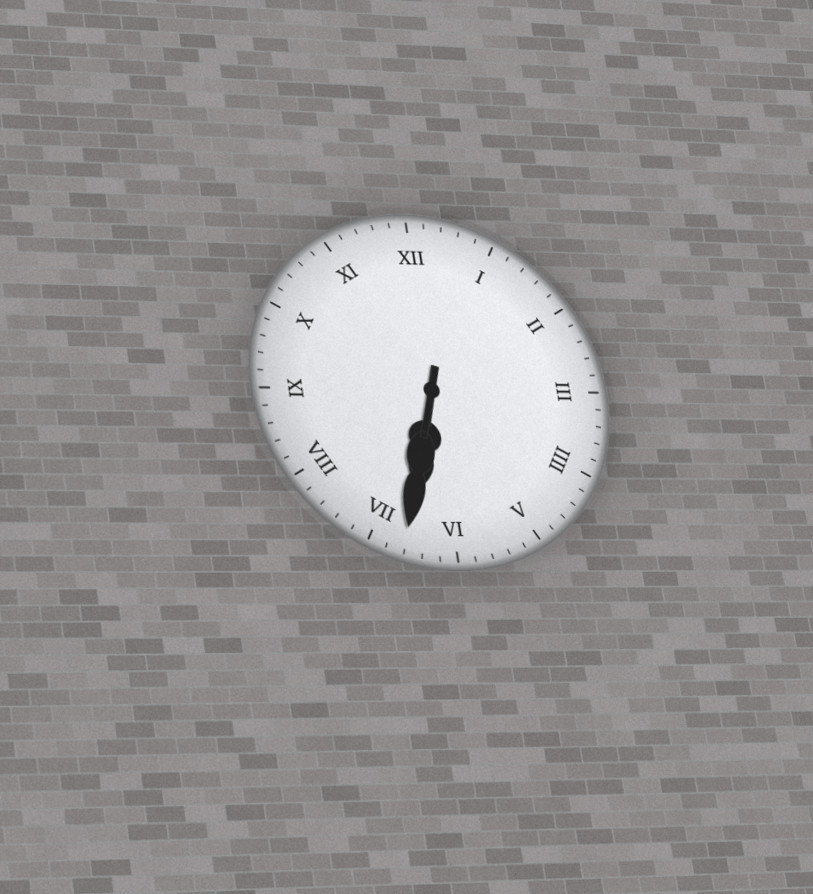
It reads **6:33**
